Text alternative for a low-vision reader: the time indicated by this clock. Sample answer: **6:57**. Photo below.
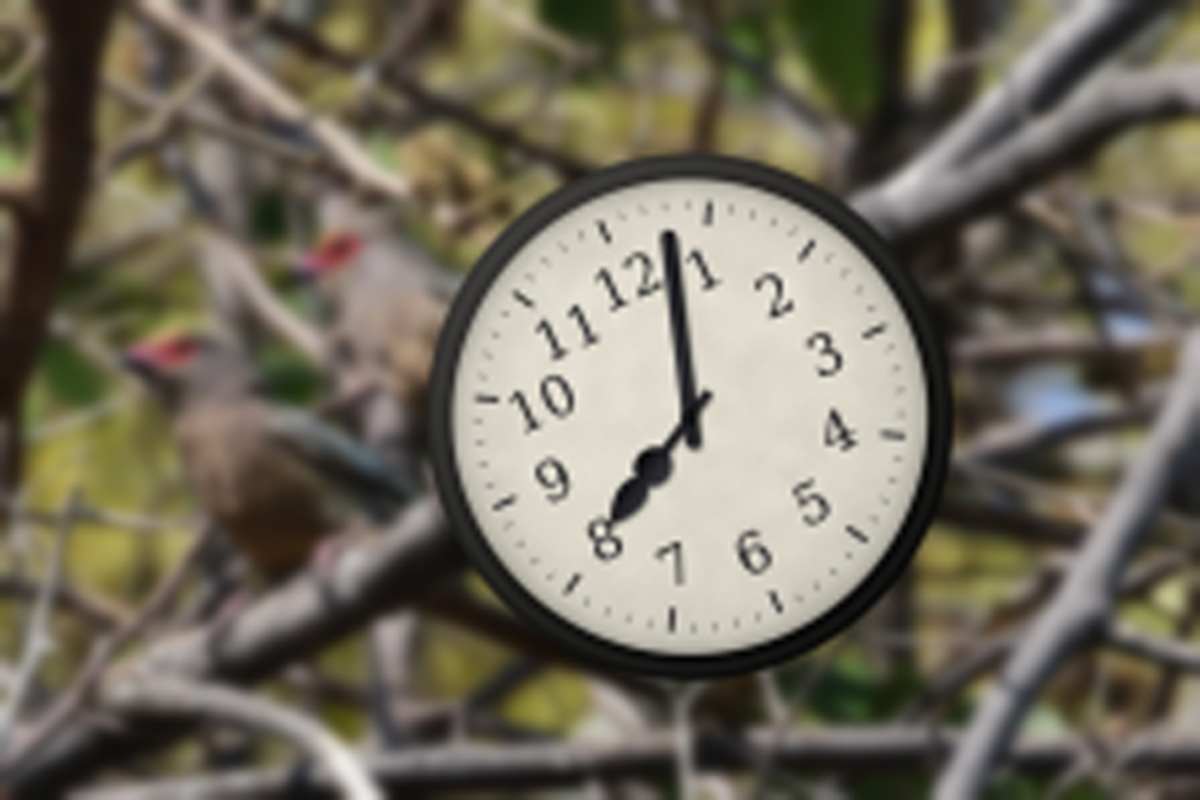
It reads **8:03**
